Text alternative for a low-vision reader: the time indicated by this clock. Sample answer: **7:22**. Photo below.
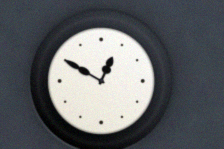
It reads **12:50**
